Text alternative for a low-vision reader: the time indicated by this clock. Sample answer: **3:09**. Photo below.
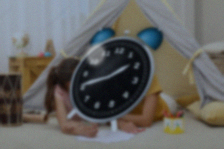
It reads **1:41**
